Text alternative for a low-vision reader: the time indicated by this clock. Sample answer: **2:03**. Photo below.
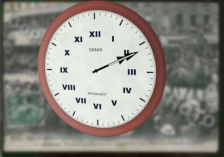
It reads **2:11**
